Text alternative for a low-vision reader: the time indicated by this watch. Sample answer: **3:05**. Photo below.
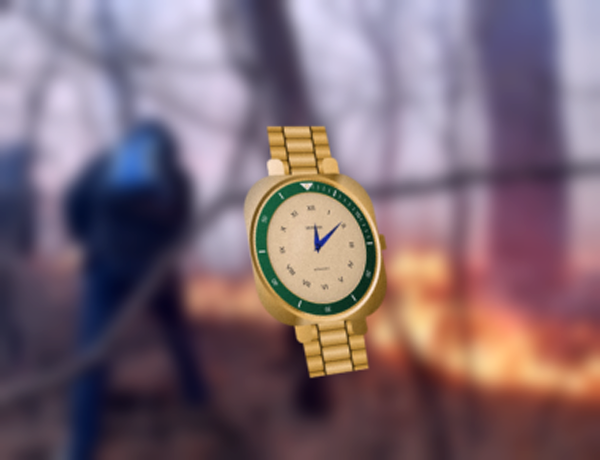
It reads **12:09**
